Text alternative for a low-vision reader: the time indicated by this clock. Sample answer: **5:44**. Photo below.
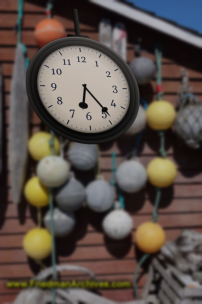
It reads **6:24**
